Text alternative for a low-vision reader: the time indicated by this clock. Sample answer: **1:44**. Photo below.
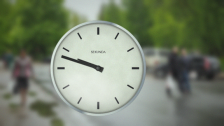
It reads **9:48**
